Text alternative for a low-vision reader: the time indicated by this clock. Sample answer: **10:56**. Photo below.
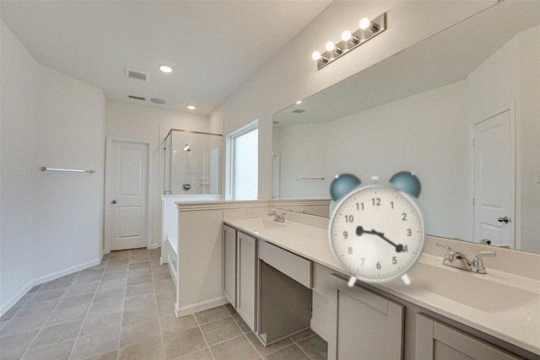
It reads **9:21**
